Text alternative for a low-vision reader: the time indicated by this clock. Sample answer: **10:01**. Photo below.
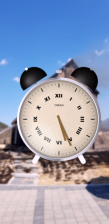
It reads **5:26**
